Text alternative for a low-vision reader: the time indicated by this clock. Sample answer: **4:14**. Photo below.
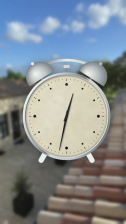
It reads **12:32**
